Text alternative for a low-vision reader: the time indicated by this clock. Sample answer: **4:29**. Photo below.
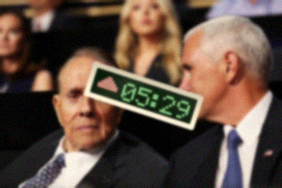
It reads **5:29**
